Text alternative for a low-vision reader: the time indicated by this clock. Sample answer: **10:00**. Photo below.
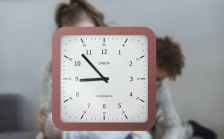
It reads **8:53**
